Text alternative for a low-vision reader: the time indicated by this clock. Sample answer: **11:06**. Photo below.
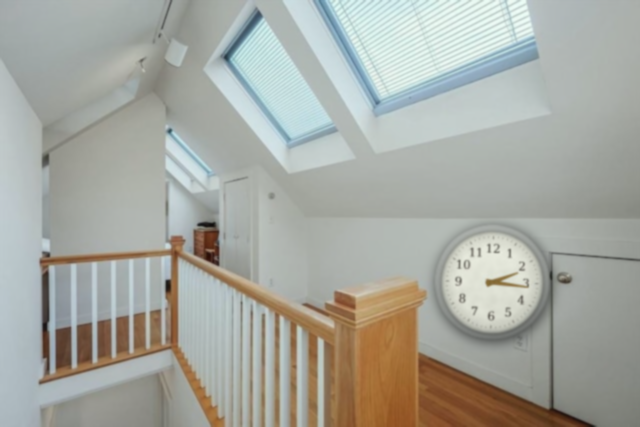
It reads **2:16**
